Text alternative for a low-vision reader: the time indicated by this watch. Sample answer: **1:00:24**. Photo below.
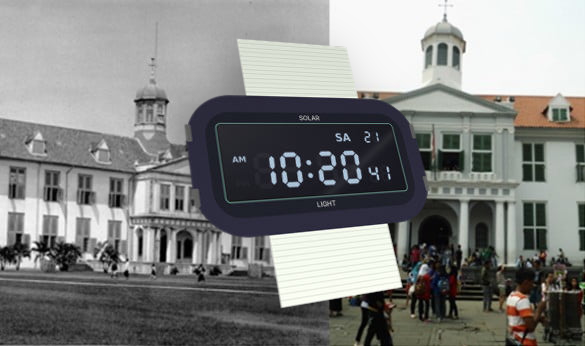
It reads **10:20:41**
